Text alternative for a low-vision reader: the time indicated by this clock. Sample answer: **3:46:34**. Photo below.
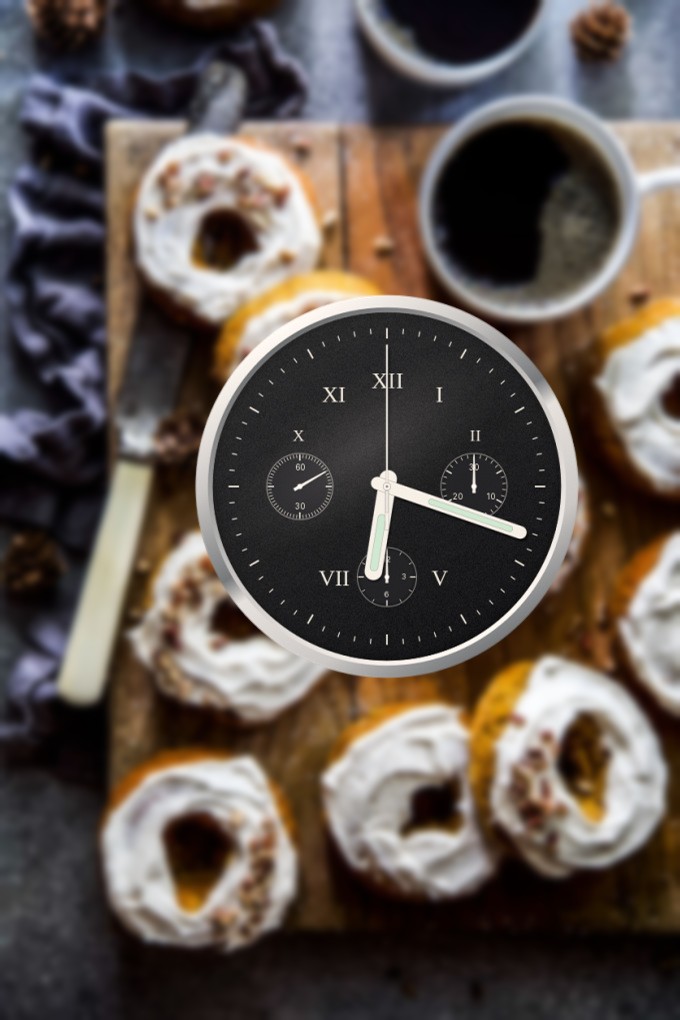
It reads **6:18:10**
